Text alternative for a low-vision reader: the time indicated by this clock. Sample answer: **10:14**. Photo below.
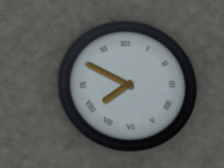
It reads **7:50**
